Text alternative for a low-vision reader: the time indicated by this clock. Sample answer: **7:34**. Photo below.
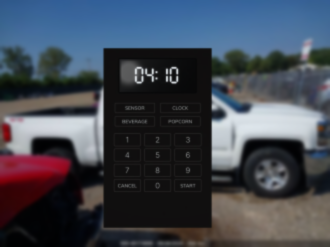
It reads **4:10**
